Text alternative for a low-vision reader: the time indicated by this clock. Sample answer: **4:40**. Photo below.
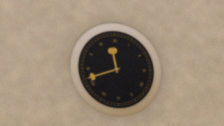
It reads **11:42**
